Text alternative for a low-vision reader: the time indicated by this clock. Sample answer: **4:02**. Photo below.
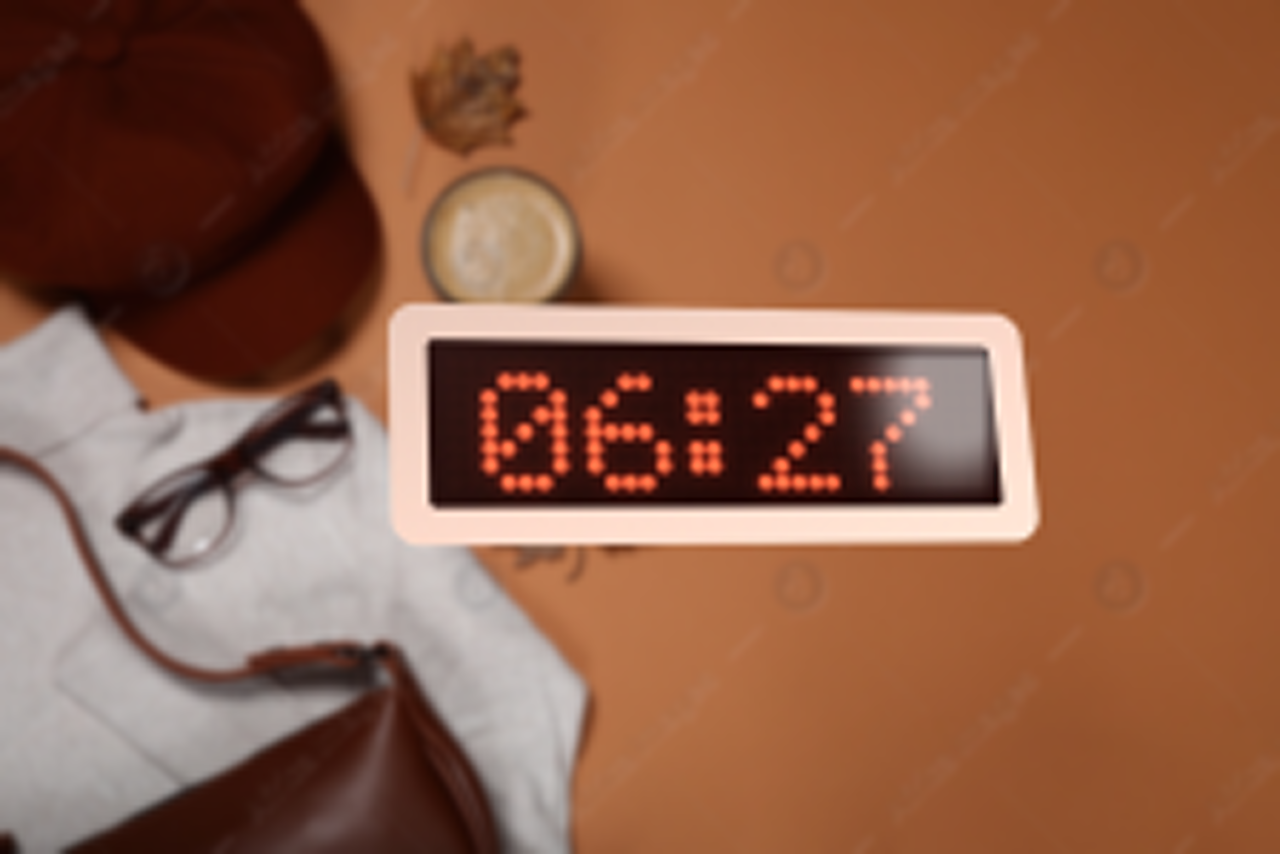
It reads **6:27**
